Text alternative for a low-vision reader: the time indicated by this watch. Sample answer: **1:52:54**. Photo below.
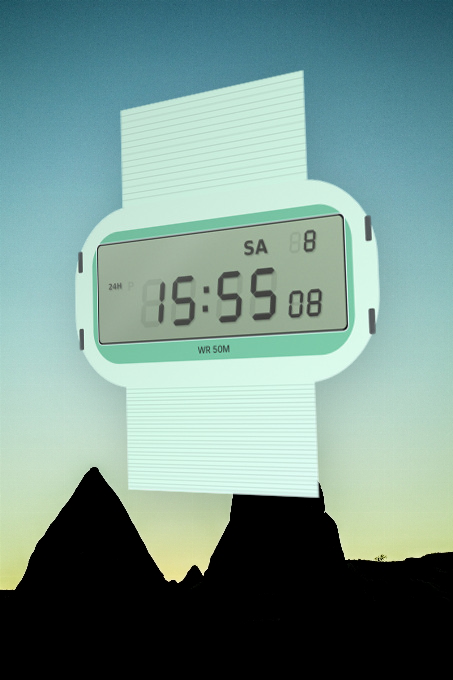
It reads **15:55:08**
